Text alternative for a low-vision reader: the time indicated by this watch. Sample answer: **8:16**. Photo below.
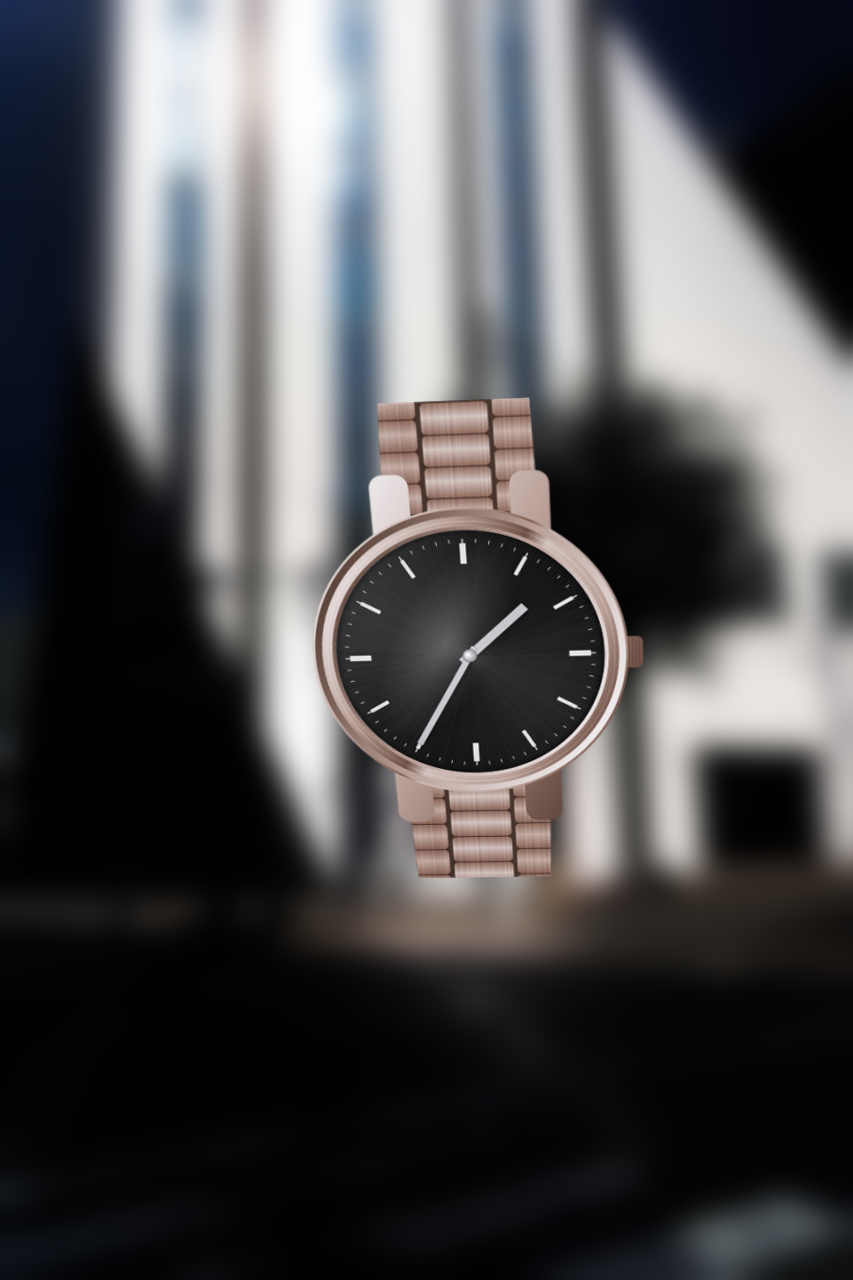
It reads **1:35**
